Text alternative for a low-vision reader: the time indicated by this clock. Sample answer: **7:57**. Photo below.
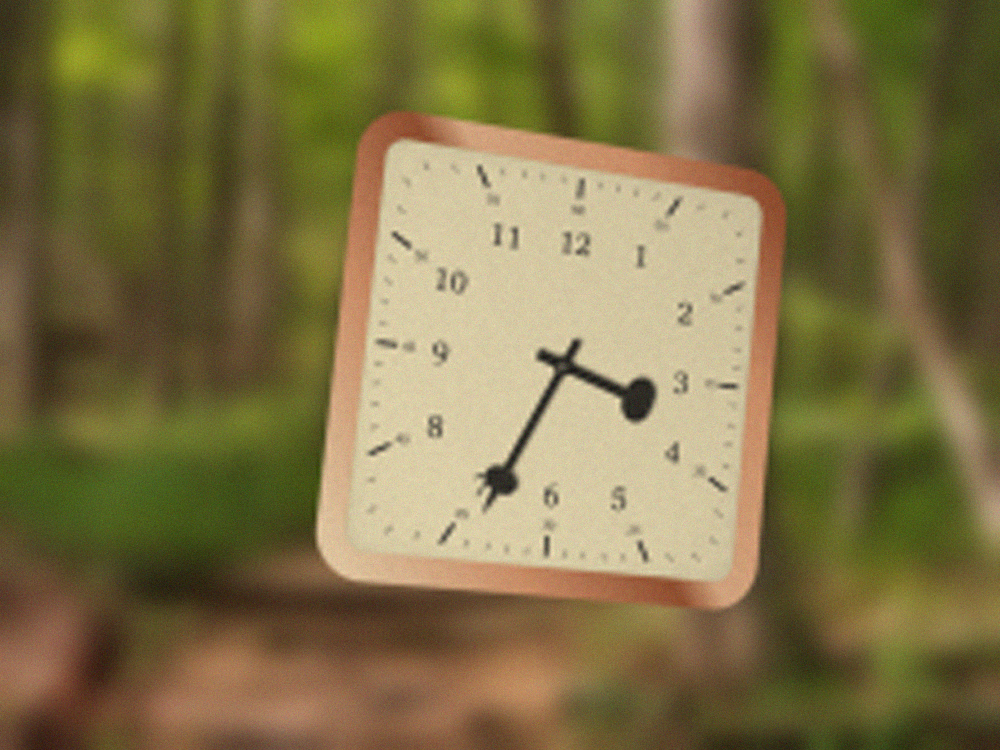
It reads **3:34**
